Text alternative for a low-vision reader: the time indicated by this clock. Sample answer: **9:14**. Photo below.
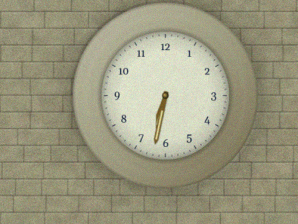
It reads **6:32**
